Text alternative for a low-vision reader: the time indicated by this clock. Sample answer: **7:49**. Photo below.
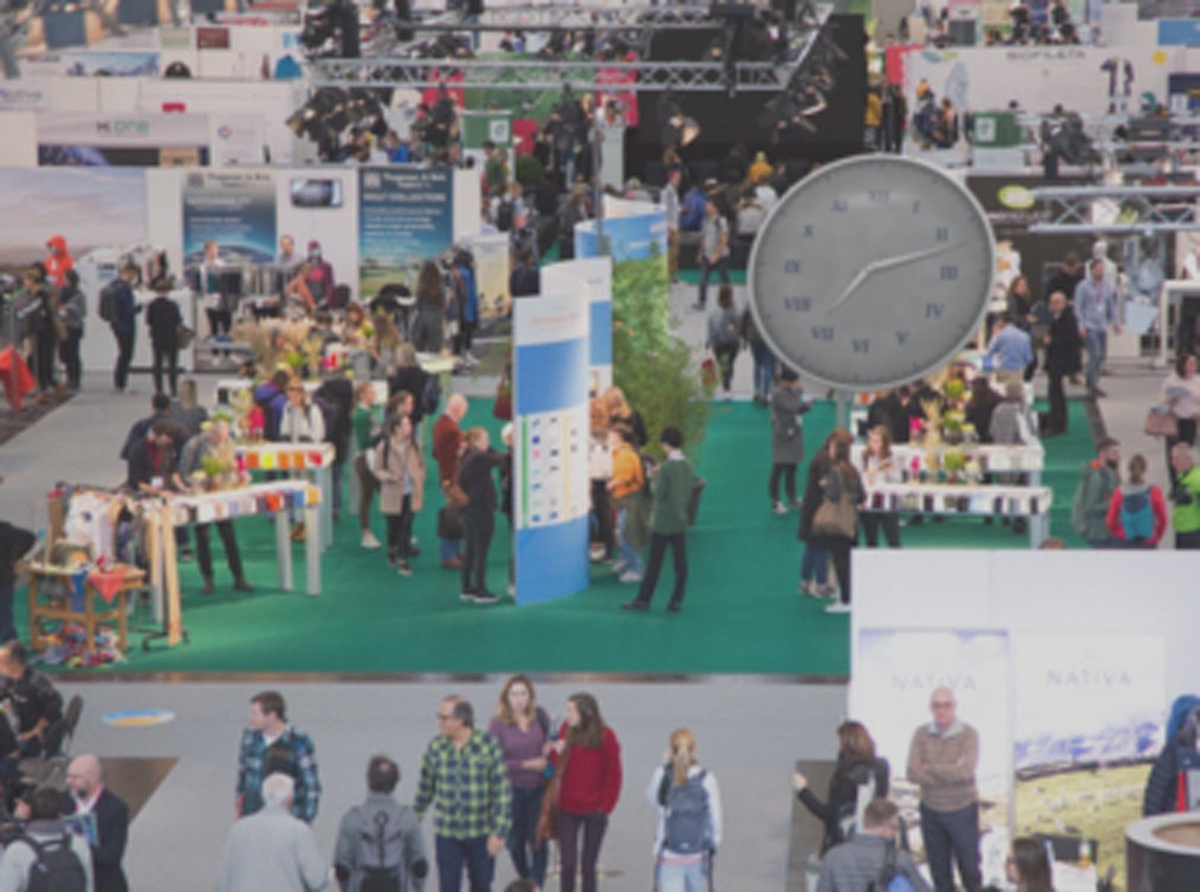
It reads **7:12**
